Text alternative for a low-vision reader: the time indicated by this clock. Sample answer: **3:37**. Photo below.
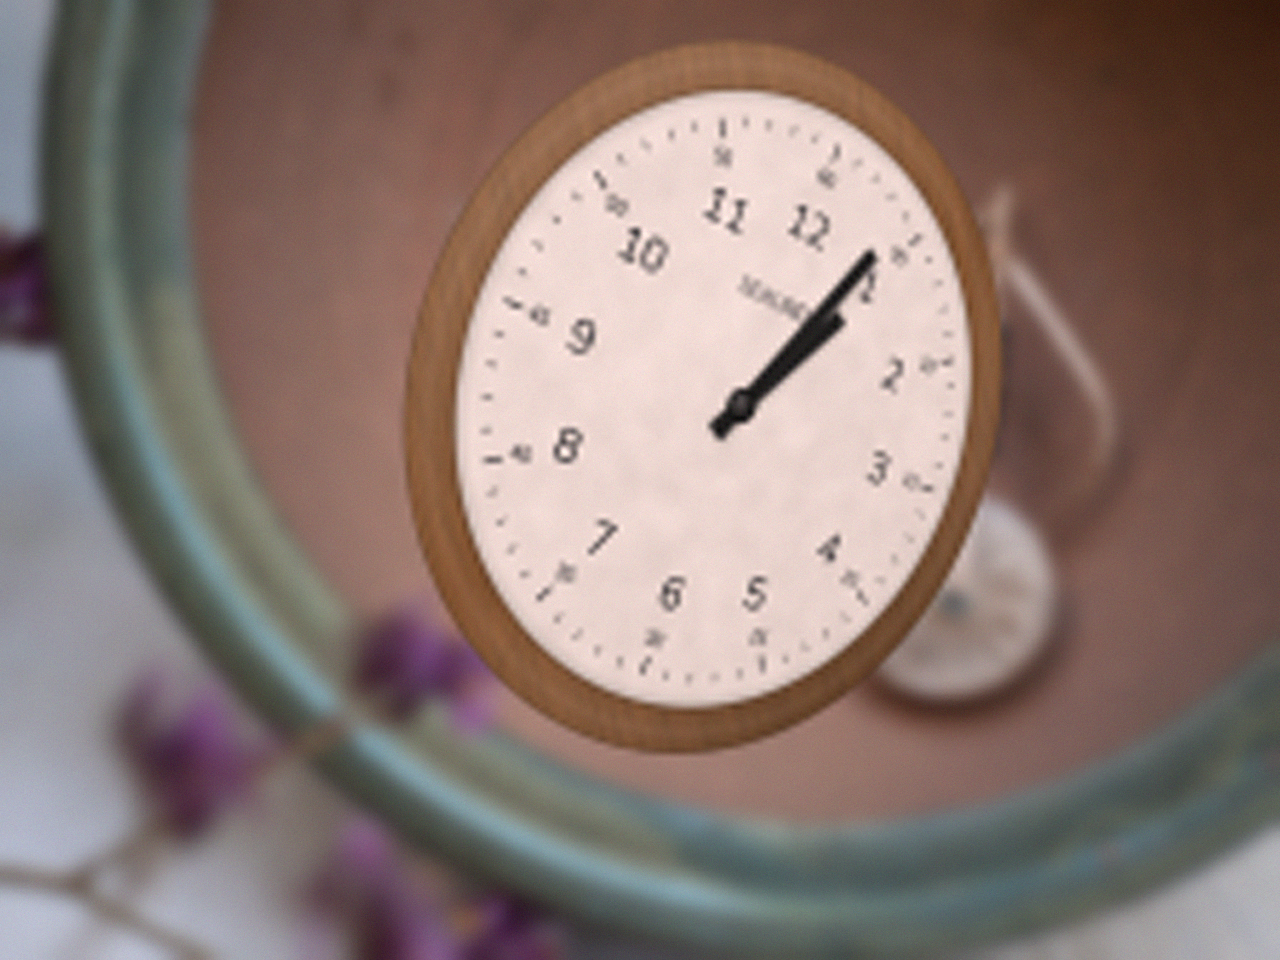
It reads **1:04**
